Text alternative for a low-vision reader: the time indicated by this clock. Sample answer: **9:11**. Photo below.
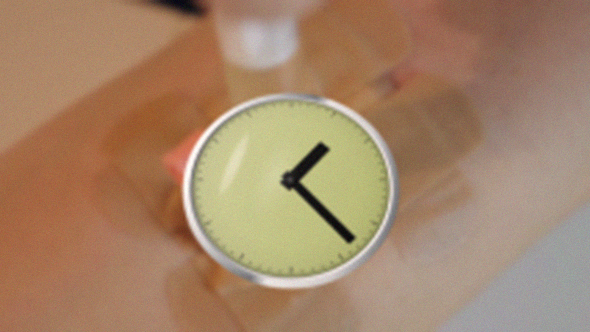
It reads **1:23**
